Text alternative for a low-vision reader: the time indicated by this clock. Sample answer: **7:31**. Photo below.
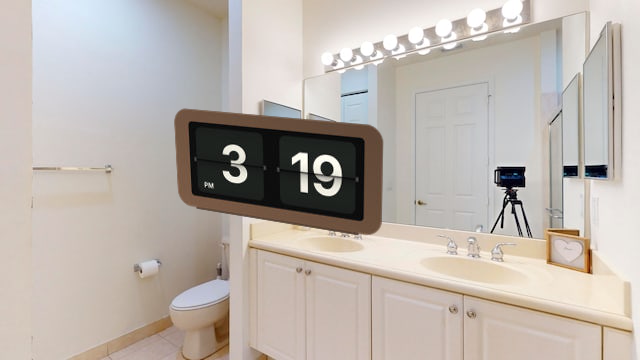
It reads **3:19**
